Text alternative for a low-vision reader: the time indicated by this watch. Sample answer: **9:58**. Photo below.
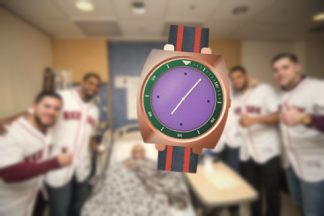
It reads **7:06**
